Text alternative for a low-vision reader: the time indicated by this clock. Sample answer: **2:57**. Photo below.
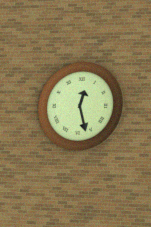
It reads **12:27**
